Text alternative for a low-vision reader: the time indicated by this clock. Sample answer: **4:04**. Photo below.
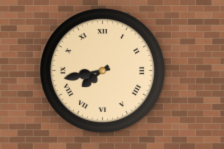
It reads **7:43**
